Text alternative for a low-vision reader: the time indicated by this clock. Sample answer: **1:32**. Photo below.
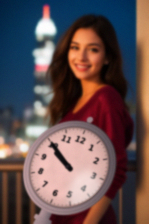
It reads **9:50**
